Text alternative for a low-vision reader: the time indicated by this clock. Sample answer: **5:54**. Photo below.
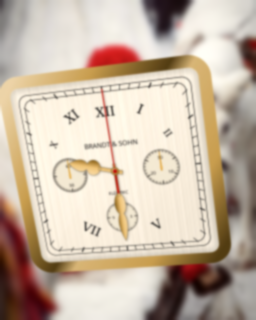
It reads **9:30**
